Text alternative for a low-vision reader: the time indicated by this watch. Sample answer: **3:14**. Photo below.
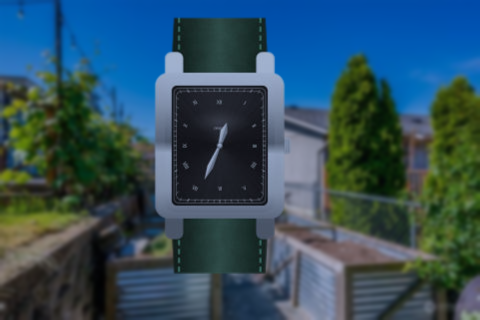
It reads **12:34**
